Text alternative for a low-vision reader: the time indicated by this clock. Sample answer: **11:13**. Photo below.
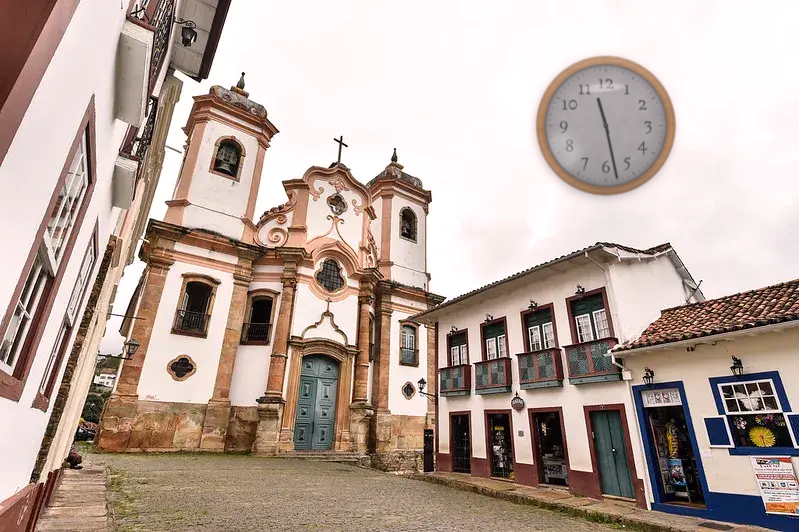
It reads **11:28**
